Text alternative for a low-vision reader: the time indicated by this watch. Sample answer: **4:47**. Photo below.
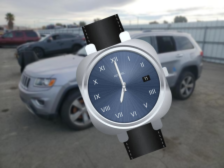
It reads **7:00**
